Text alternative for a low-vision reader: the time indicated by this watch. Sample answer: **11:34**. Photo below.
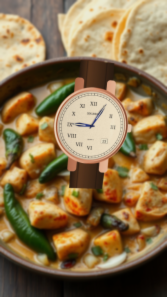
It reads **9:05**
